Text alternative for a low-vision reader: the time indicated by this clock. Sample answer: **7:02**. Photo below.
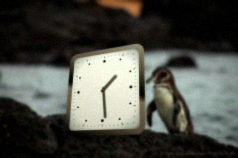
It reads **1:29**
